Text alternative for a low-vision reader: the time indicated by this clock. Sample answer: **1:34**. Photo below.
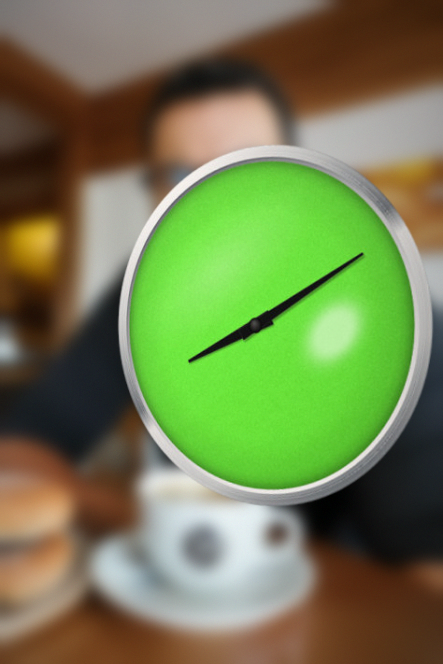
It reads **8:10**
